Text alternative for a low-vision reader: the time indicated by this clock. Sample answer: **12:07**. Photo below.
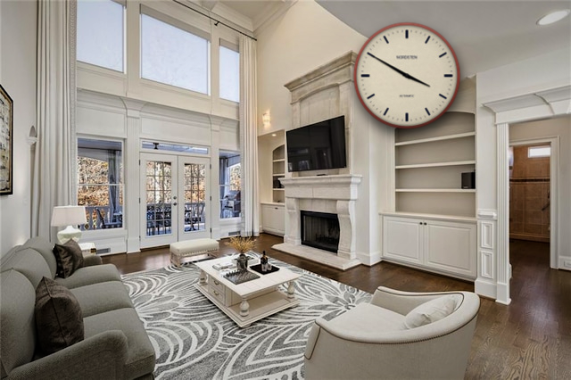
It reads **3:50**
